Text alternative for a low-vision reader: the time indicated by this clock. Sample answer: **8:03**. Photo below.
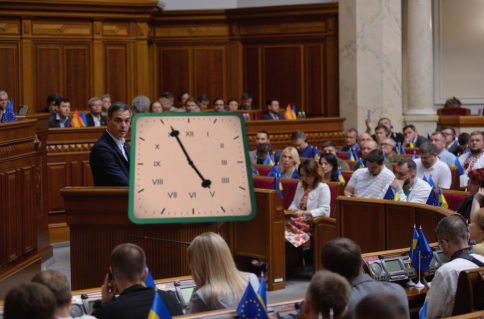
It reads **4:56**
